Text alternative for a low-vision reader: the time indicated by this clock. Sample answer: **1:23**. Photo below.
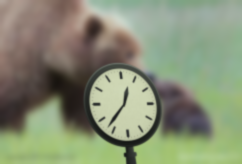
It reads **12:37**
